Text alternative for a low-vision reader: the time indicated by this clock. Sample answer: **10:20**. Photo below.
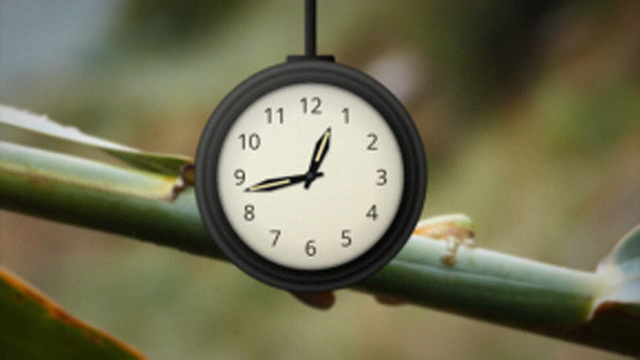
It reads **12:43**
